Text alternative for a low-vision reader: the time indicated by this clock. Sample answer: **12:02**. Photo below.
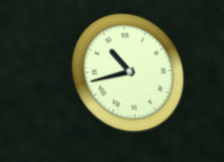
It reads **10:43**
